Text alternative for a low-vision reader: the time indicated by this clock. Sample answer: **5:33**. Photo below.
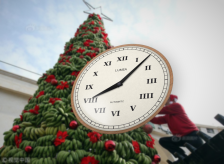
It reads **8:07**
